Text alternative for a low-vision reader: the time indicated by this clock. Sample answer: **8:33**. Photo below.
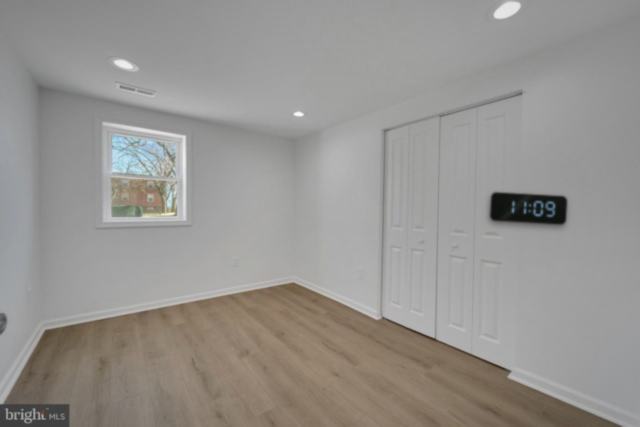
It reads **11:09**
